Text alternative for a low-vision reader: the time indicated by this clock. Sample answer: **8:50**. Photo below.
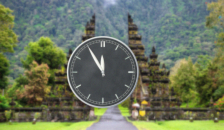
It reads **11:55**
